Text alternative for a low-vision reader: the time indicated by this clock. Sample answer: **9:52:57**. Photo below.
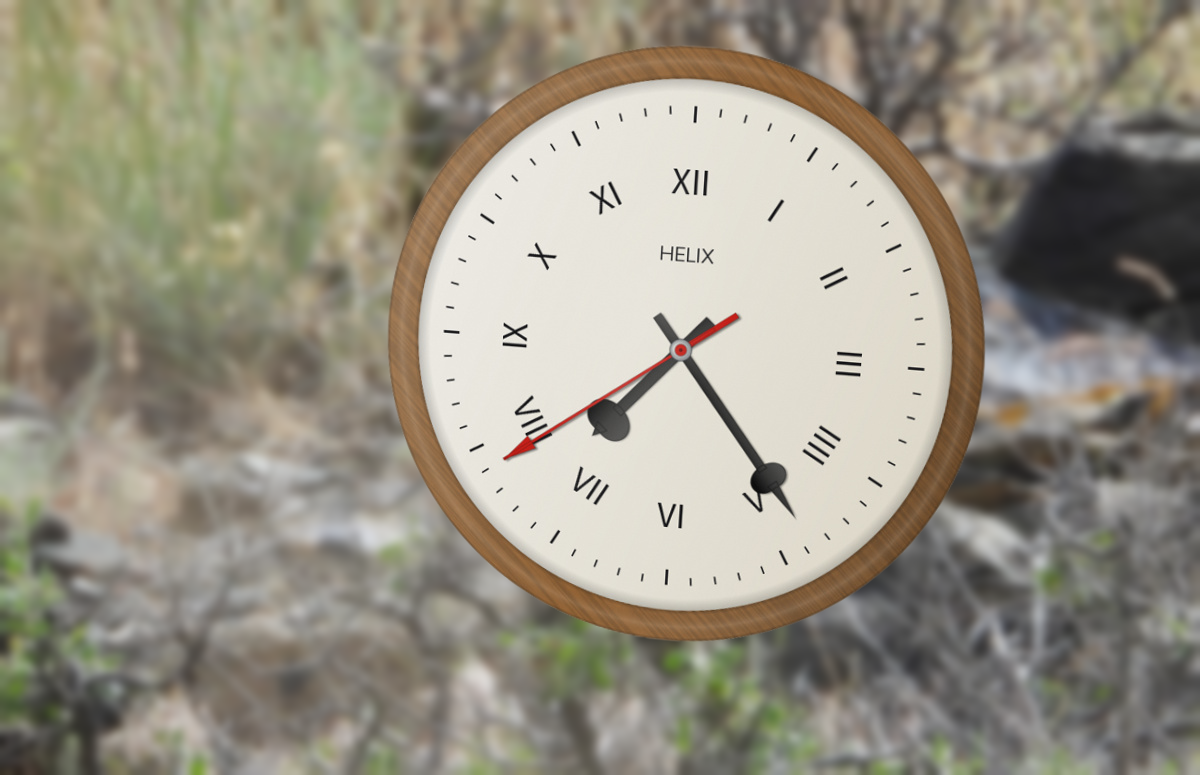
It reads **7:23:39**
